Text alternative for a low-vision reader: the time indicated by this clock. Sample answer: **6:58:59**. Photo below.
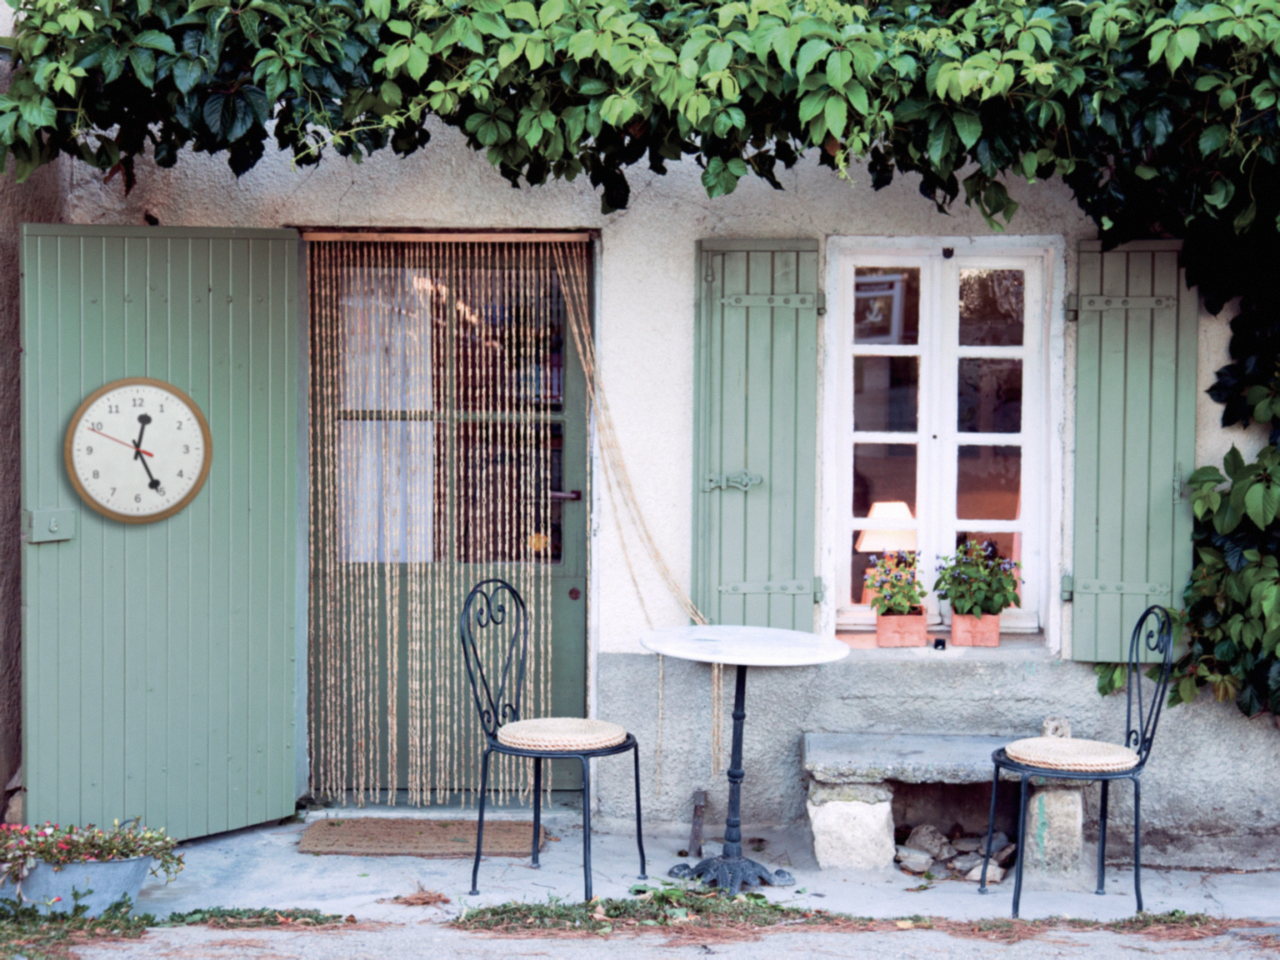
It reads **12:25:49**
